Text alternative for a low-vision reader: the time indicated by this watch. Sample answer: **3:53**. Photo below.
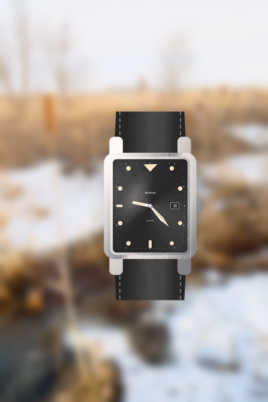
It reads **9:23**
